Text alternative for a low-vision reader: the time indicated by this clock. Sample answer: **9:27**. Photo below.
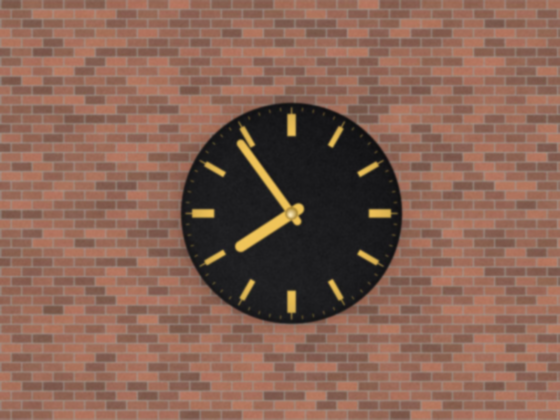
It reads **7:54**
